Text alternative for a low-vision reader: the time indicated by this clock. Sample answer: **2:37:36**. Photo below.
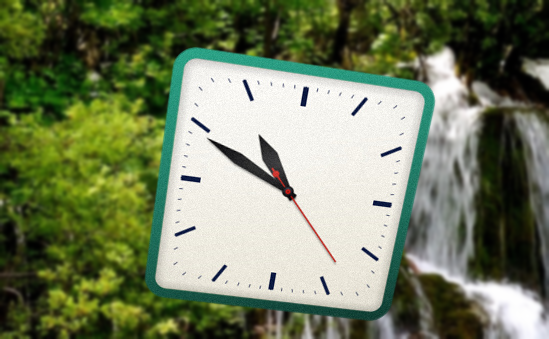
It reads **10:49:23**
